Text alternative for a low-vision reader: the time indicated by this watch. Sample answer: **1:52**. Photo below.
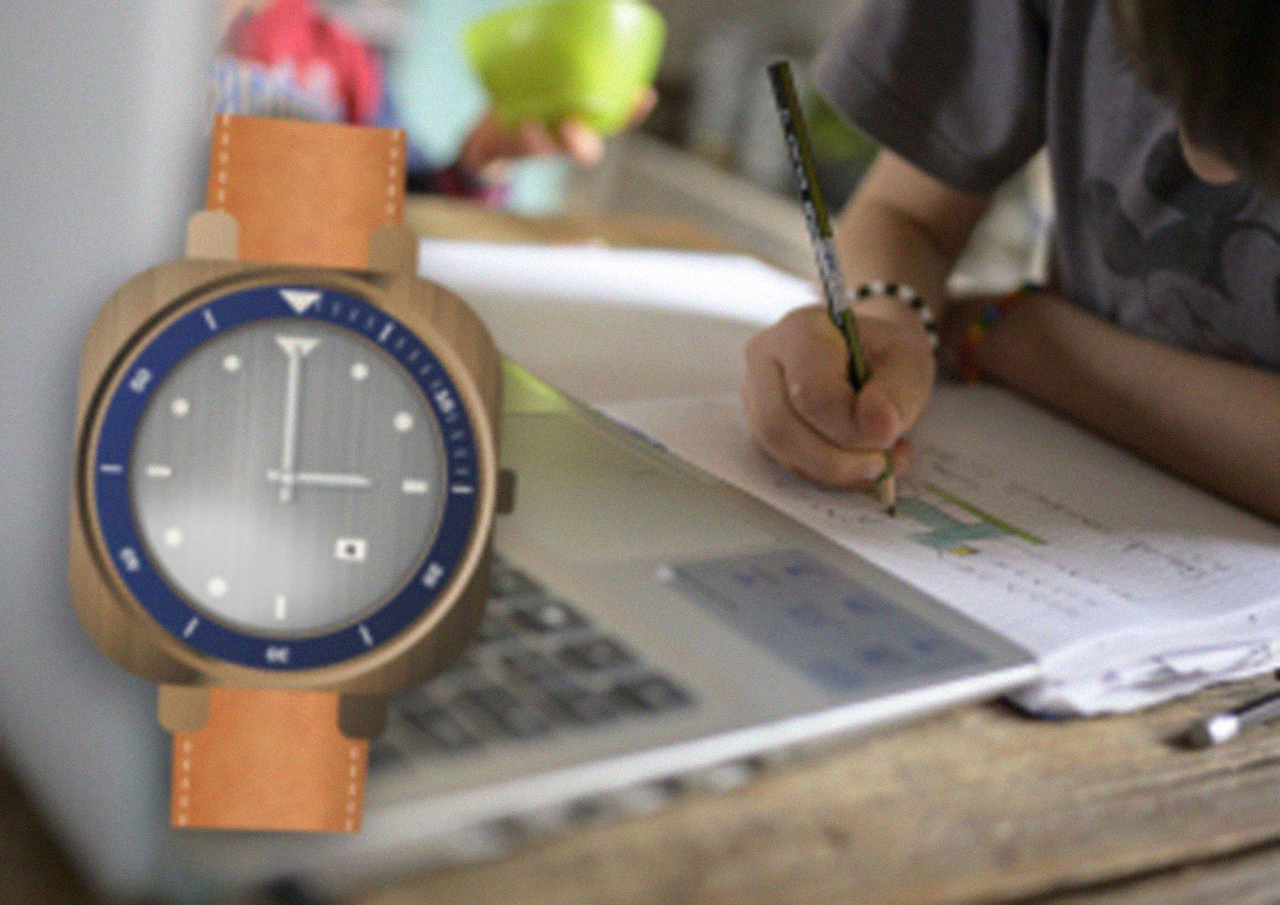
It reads **3:00**
